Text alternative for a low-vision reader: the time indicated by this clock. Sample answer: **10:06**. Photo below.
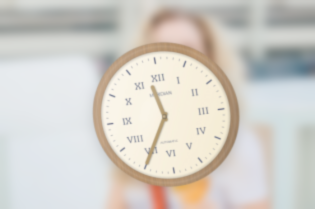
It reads **11:35**
